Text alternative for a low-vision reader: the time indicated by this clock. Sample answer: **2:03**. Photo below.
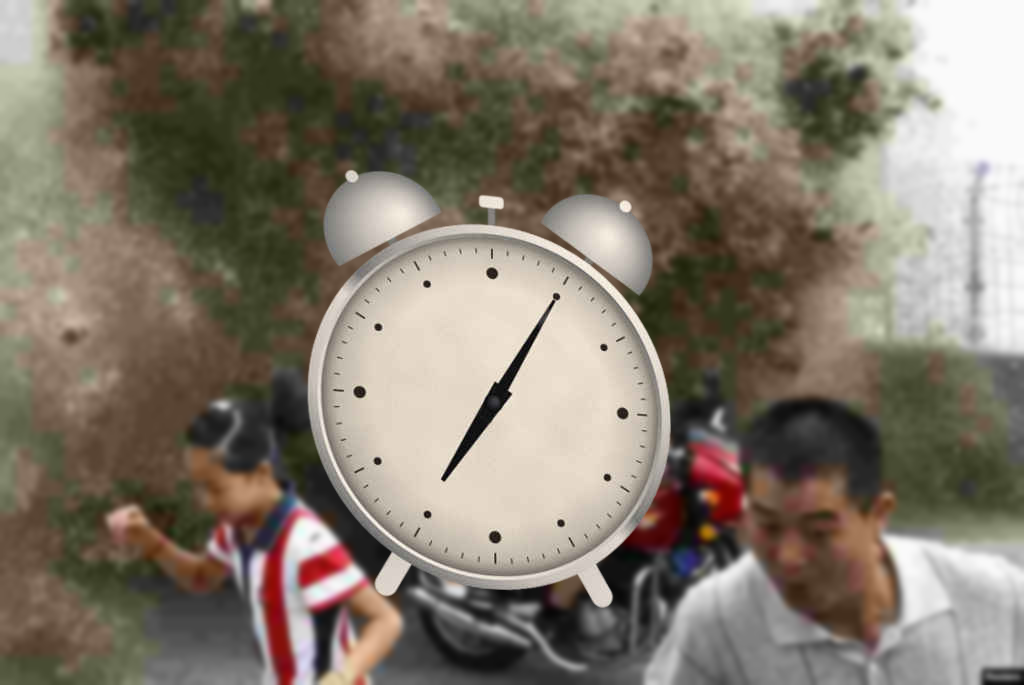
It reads **7:05**
